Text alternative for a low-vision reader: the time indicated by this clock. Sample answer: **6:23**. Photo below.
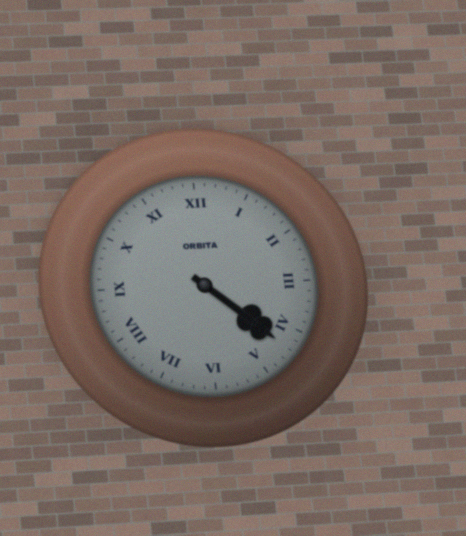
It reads **4:22**
